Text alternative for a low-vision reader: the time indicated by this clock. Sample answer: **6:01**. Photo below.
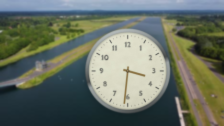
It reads **3:31**
